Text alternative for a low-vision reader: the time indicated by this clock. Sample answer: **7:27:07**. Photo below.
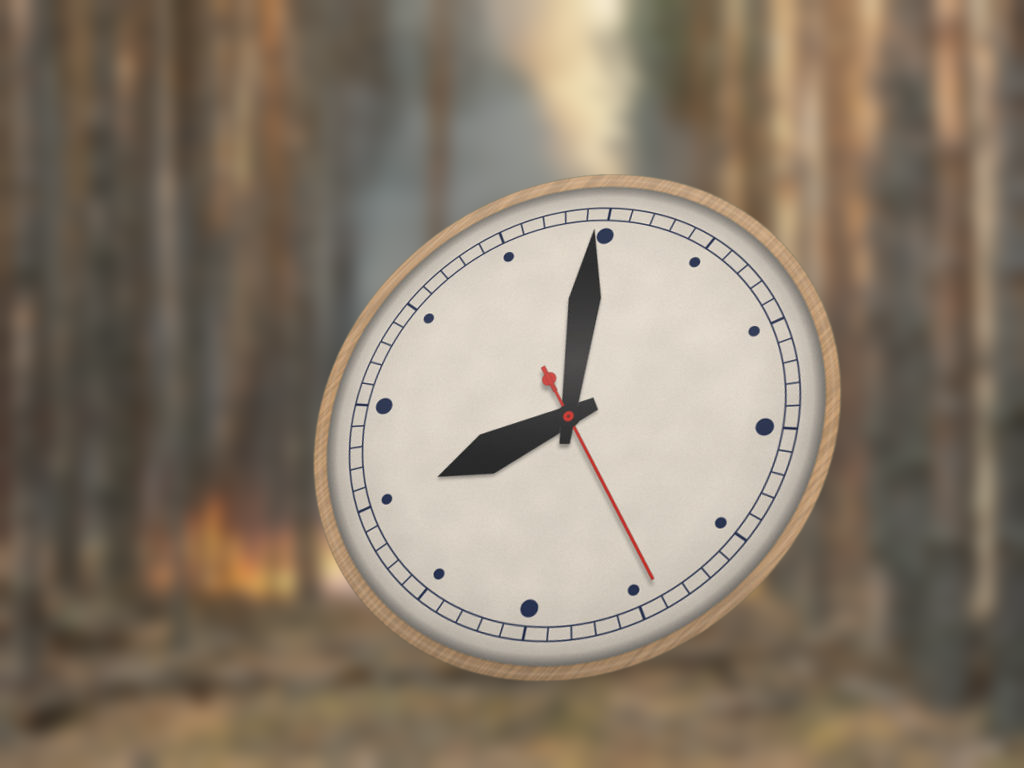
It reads **7:59:24**
